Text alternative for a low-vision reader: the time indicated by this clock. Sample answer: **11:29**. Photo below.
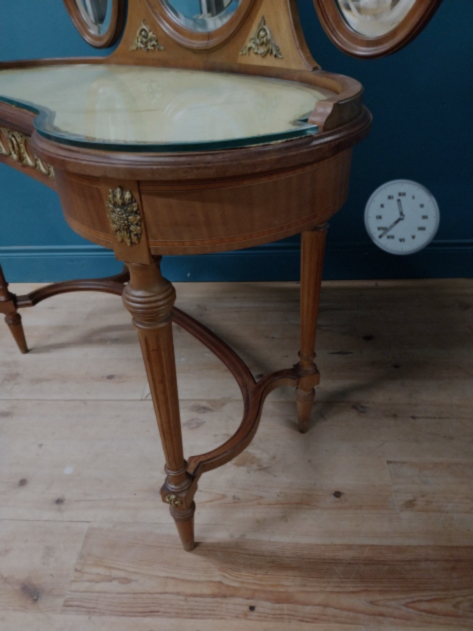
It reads **11:38**
